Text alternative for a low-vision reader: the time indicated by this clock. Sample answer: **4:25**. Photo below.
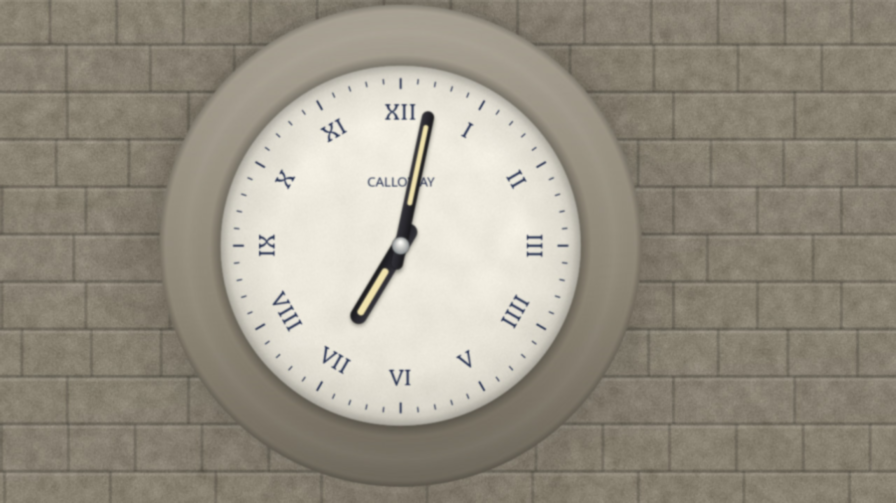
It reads **7:02**
